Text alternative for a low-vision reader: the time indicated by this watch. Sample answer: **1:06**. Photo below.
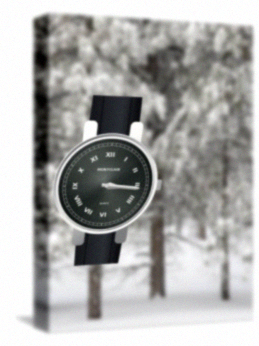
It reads **3:16**
